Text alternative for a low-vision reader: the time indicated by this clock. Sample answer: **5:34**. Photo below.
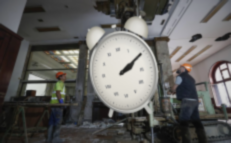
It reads **2:10**
